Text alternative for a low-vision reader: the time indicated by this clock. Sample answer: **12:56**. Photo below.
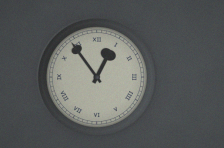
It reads **12:54**
